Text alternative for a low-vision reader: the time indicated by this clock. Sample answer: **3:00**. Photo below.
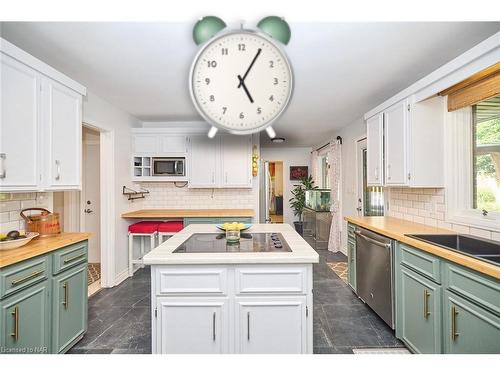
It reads **5:05**
